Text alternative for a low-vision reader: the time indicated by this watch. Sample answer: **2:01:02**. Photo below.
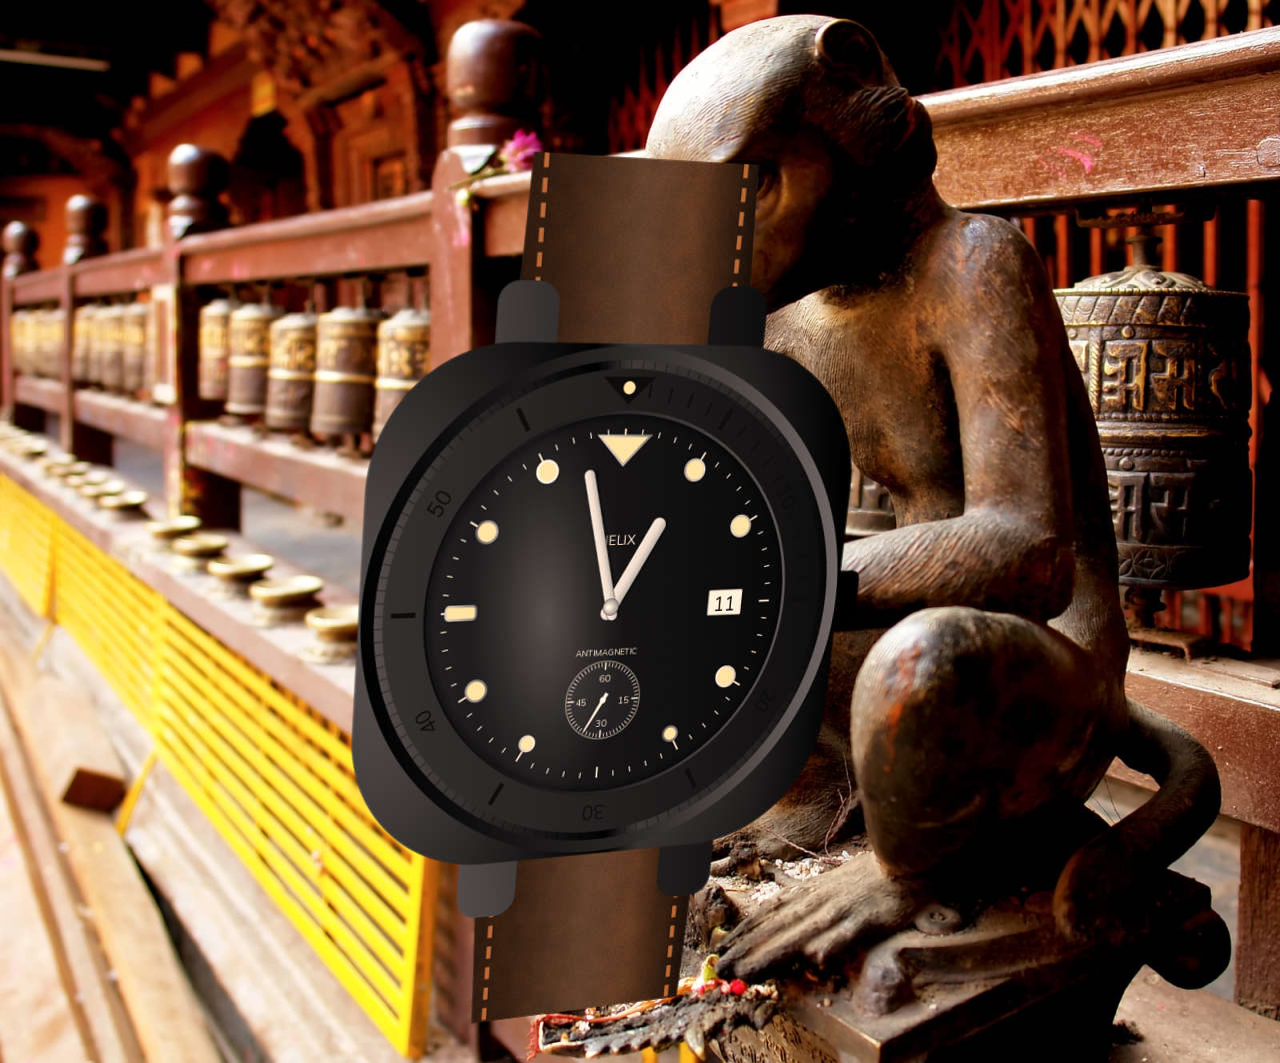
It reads **12:57:35**
